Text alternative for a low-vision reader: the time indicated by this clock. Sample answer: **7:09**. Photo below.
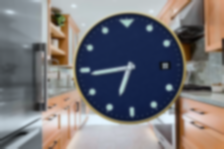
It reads **6:44**
